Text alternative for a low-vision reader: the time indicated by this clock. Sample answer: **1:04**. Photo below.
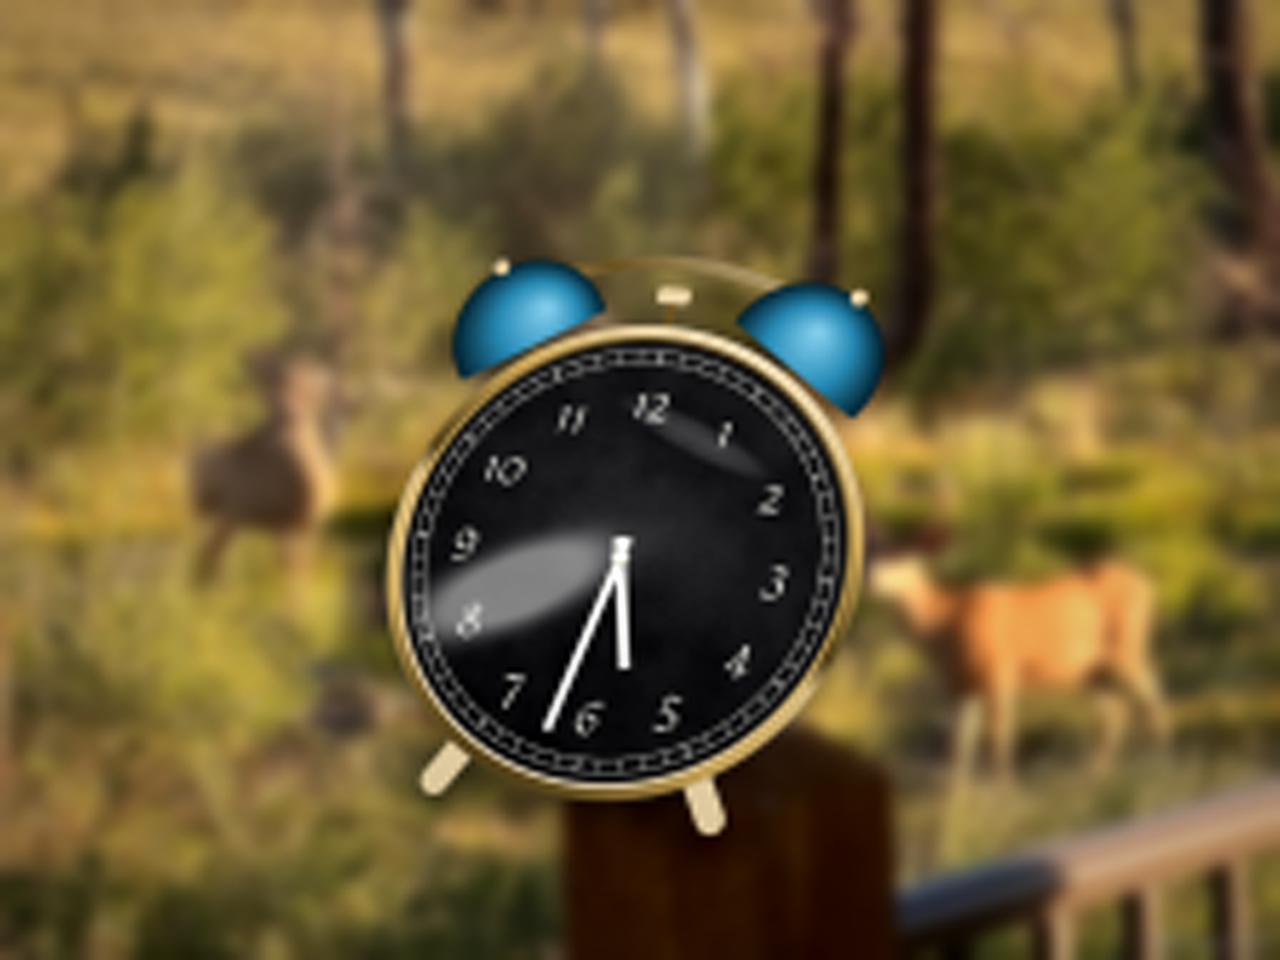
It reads **5:32**
